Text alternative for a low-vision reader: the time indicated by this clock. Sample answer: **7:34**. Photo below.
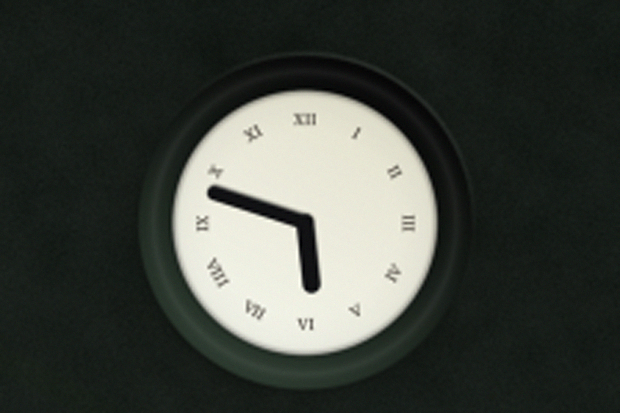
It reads **5:48**
